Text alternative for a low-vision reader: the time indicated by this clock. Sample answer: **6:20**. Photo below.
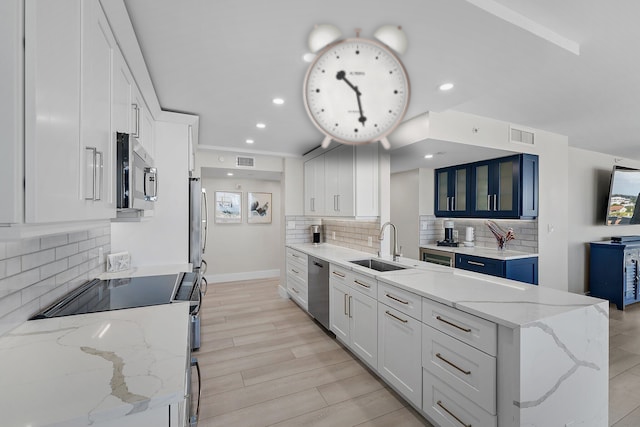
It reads **10:28**
